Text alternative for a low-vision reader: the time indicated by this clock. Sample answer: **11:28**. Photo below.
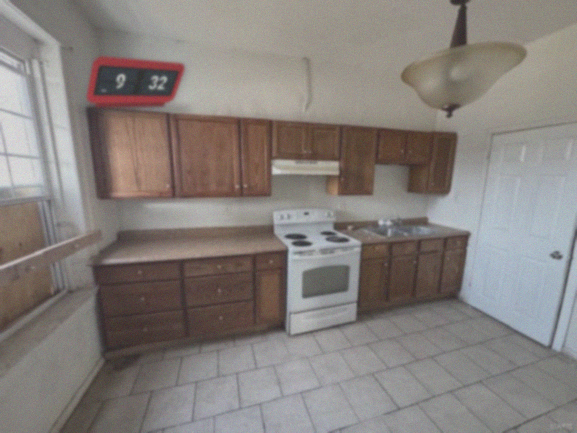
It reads **9:32**
